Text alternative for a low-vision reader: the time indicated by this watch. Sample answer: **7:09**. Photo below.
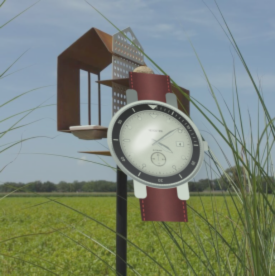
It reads **4:09**
